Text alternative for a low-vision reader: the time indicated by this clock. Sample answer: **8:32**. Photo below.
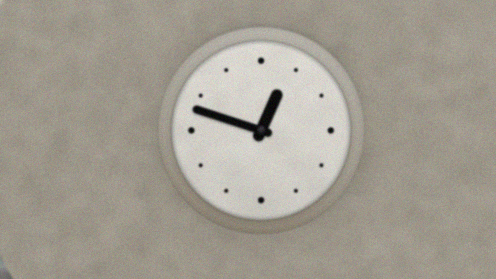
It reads **12:48**
